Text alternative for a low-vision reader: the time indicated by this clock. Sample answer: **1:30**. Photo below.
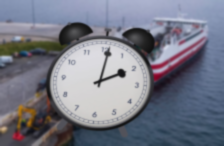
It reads **2:01**
